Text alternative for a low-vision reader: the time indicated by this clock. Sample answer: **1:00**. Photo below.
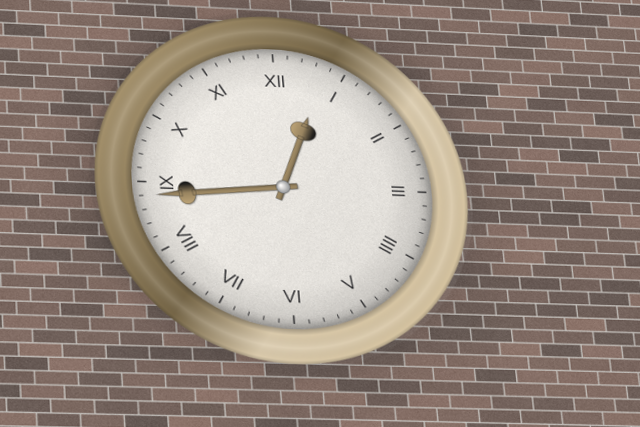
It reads **12:44**
